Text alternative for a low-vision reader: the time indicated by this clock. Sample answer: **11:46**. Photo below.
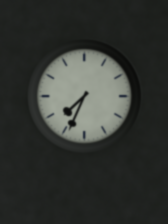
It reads **7:34**
